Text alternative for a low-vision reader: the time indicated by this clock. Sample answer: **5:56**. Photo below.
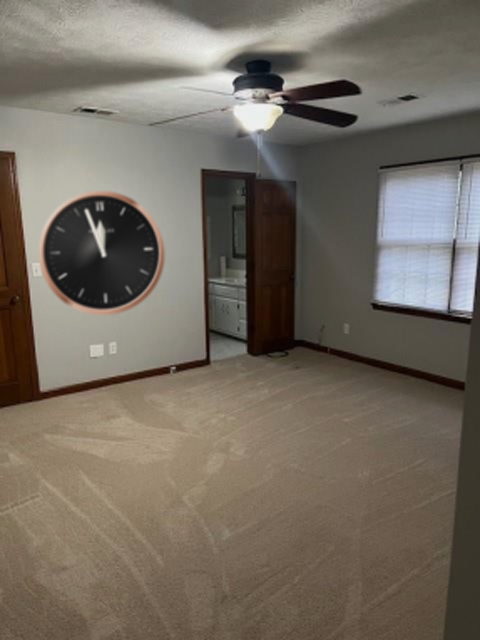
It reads **11:57**
